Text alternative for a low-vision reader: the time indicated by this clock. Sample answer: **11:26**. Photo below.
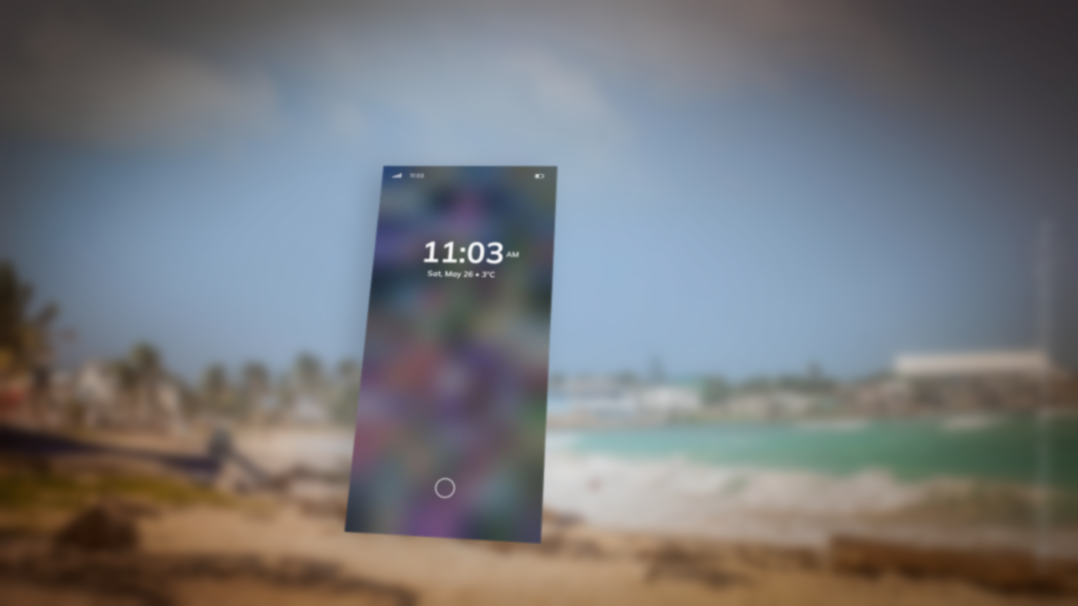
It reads **11:03**
